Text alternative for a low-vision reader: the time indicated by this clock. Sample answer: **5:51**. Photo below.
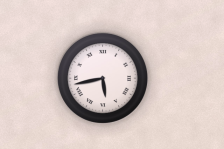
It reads **5:43**
